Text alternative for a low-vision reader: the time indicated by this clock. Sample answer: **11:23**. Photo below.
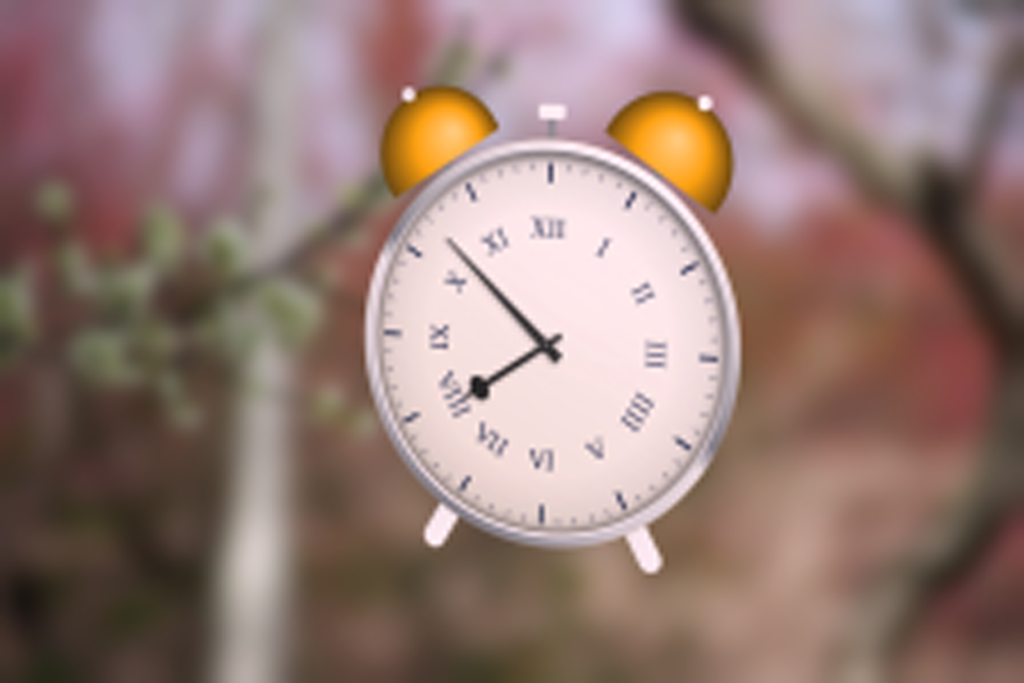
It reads **7:52**
